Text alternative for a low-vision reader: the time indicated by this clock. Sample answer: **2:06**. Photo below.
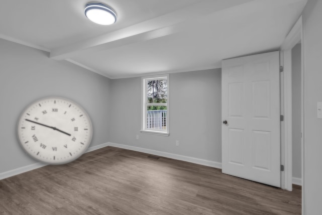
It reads **3:48**
